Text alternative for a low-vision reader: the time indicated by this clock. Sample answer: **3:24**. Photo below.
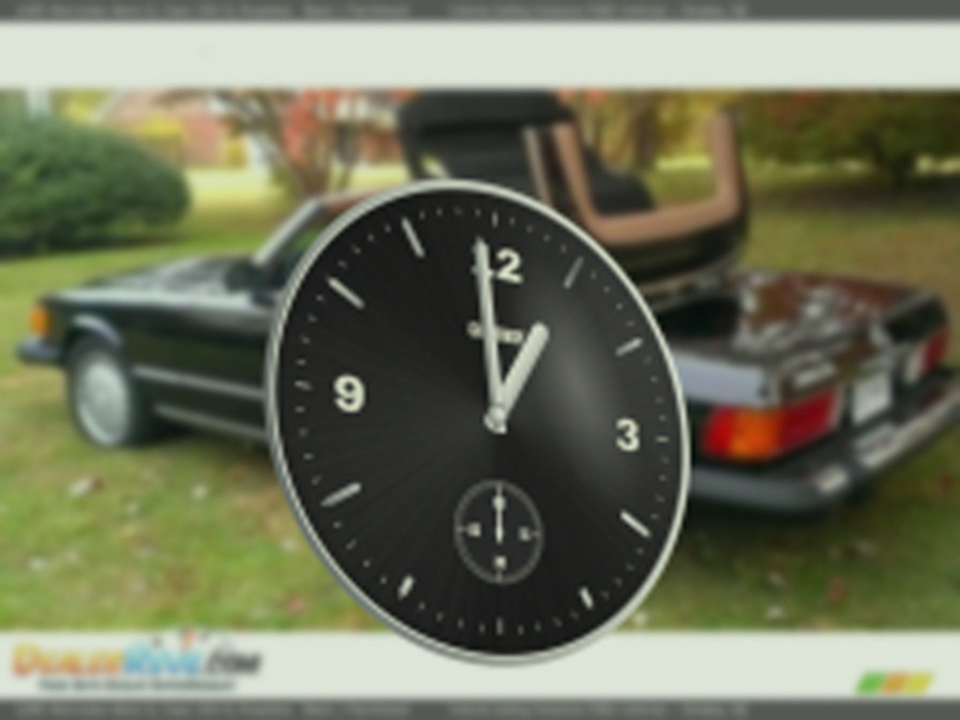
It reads **12:59**
